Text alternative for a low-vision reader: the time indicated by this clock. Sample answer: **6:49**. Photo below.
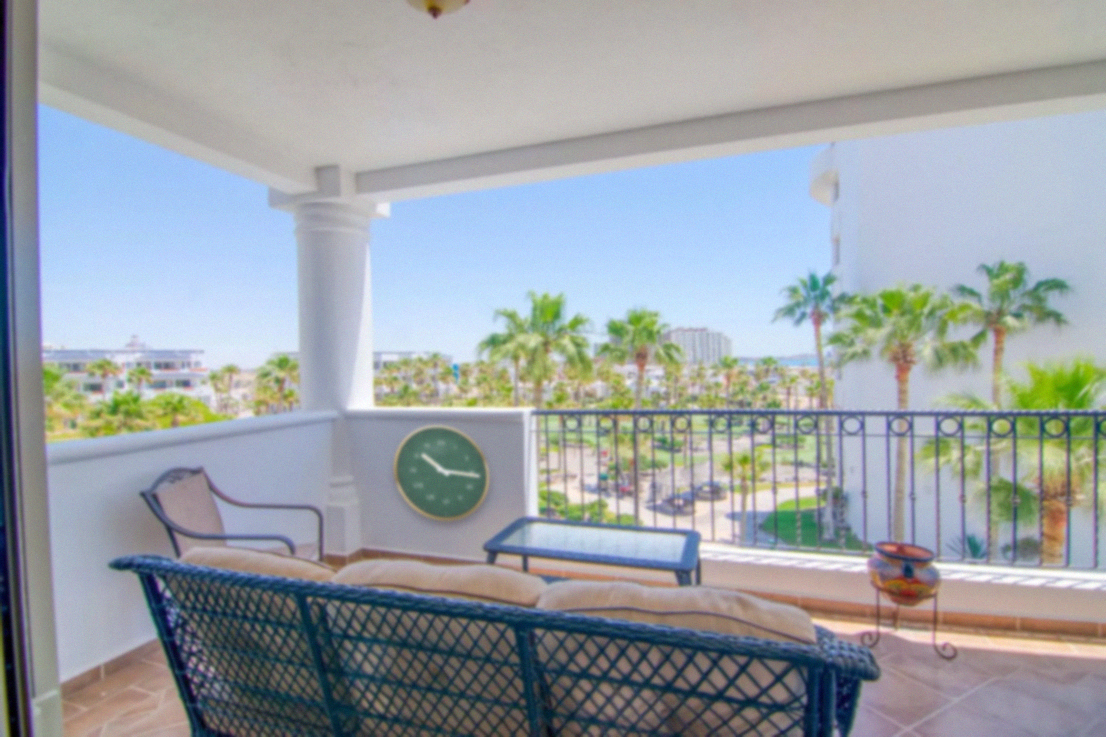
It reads **10:16**
